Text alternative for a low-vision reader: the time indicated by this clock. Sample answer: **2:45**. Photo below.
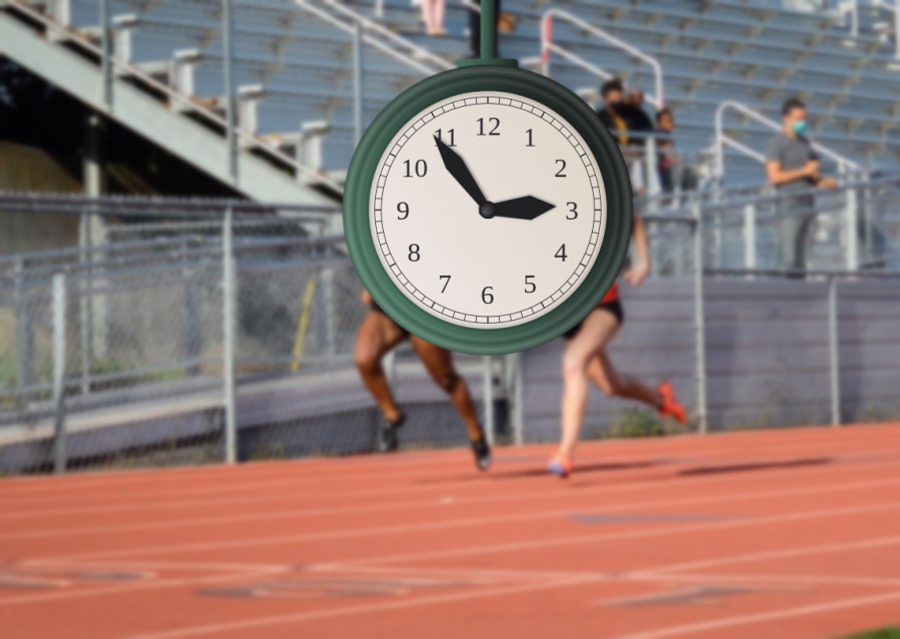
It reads **2:54**
